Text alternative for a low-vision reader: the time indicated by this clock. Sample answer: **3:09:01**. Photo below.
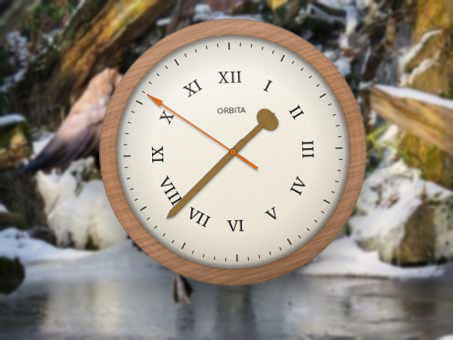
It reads **1:37:51**
